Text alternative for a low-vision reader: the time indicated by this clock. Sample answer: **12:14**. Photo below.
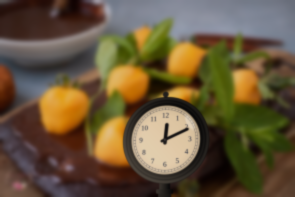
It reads **12:11**
